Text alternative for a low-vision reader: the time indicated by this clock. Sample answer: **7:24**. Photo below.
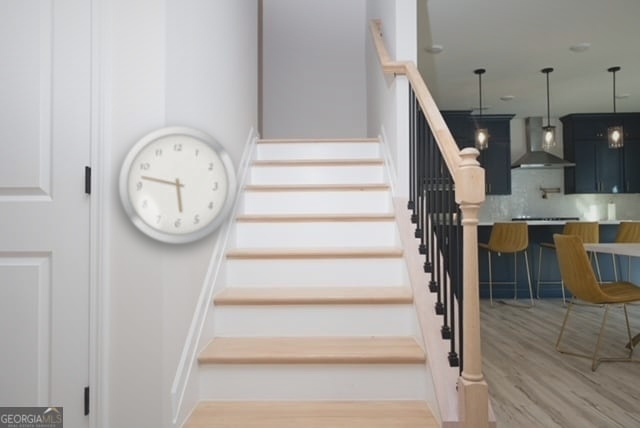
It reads **5:47**
